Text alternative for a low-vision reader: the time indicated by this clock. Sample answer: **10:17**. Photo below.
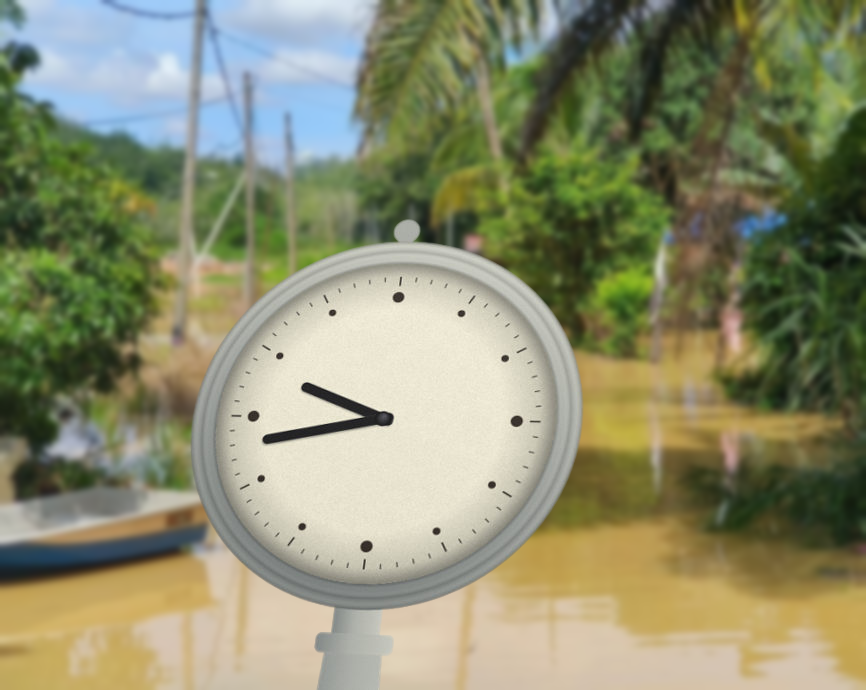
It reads **9:43**
